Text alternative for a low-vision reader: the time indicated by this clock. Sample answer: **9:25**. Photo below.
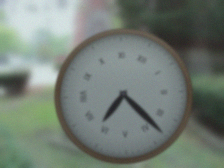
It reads **6:18**
